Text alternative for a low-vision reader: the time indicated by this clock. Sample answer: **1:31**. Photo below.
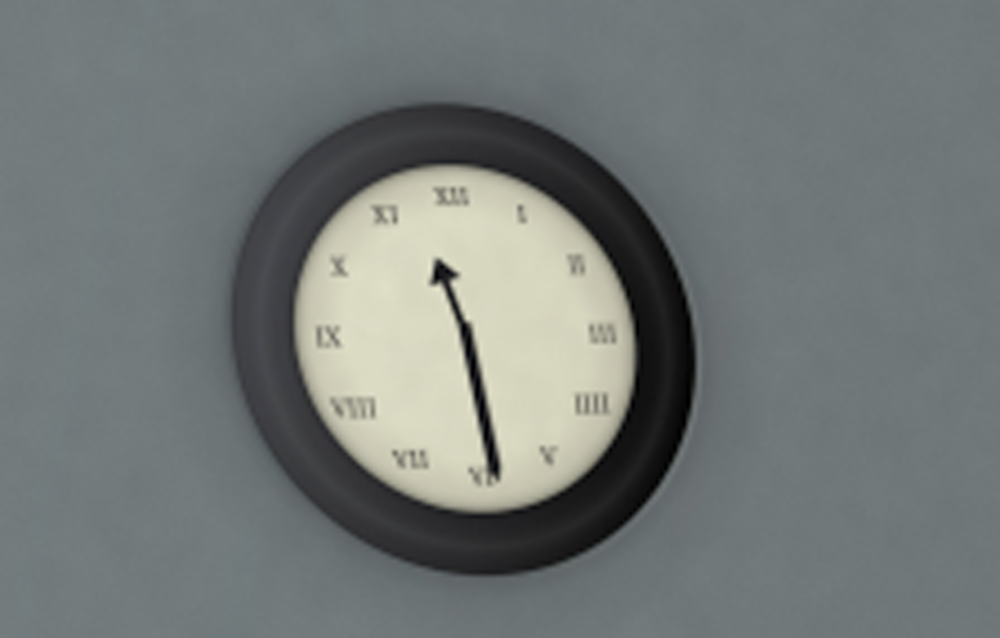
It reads **11:29**
